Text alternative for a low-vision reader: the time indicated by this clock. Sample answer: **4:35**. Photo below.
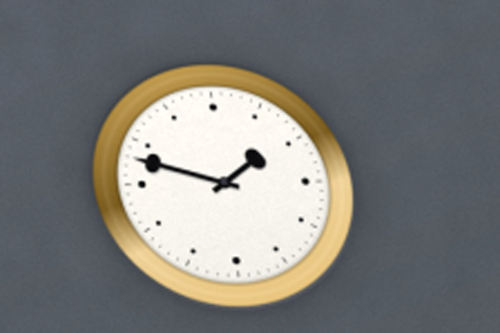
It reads **1:48**
